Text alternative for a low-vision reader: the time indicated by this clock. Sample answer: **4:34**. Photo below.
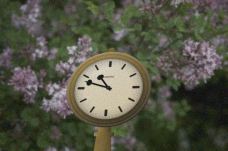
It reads **10:48**
